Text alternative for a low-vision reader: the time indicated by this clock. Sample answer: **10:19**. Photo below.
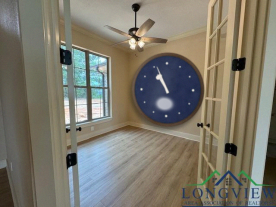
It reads **10:56**
